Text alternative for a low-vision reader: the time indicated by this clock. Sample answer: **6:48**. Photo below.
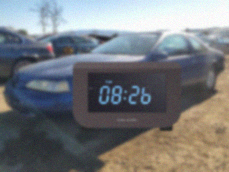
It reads **8:26**
